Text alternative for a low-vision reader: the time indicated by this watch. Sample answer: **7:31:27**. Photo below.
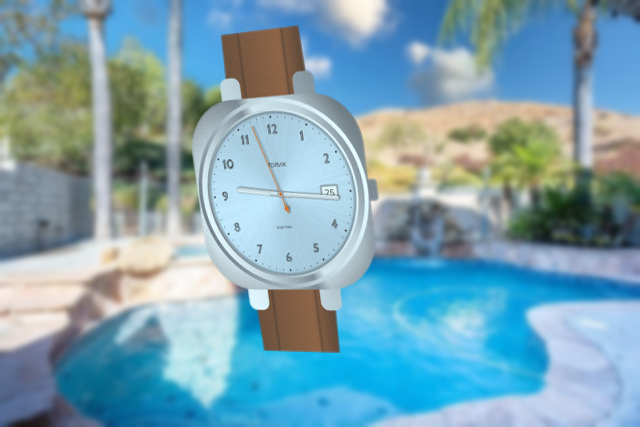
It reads **9:15:57**
